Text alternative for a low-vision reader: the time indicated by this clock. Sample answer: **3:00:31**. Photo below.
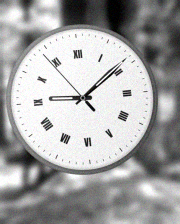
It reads **9:08:54**
